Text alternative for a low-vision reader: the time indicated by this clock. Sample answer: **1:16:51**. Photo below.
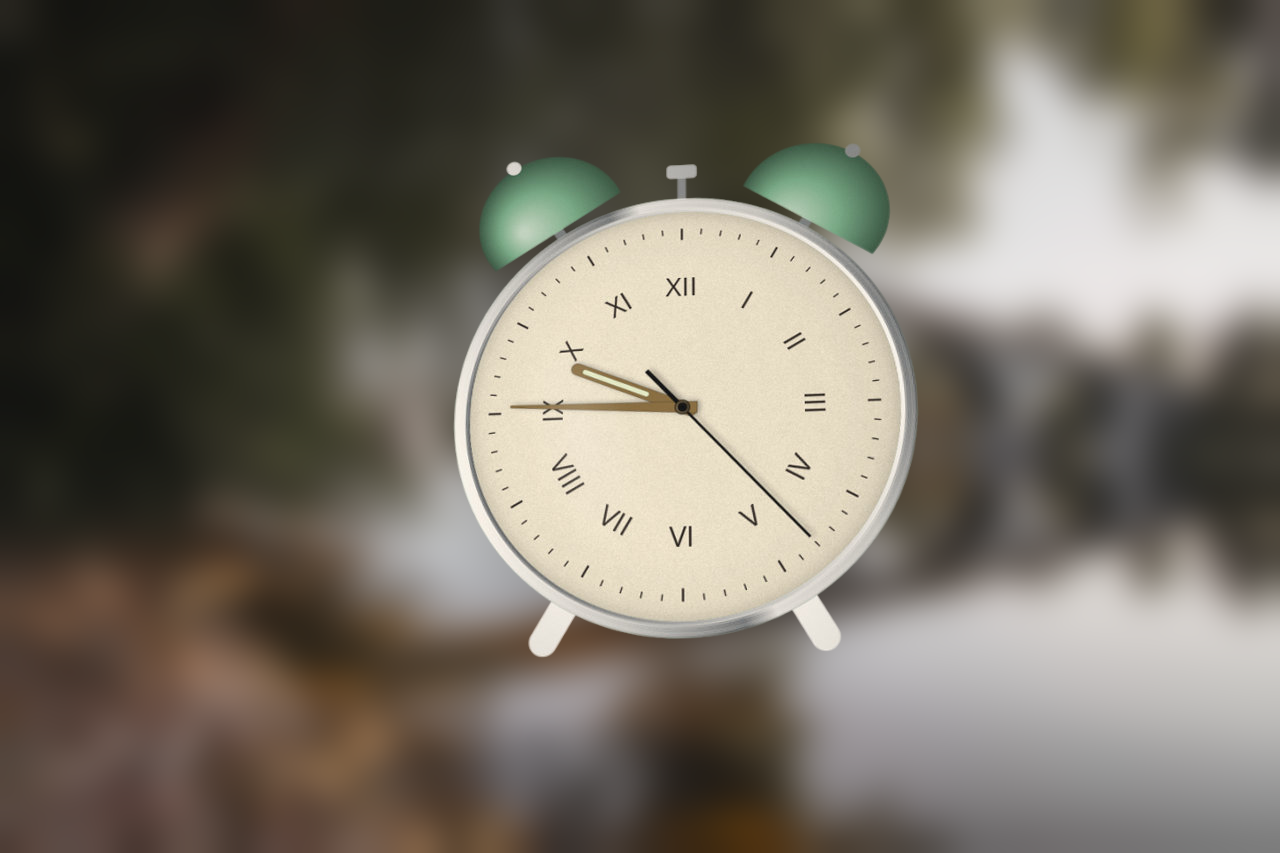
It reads **9:45:23**
